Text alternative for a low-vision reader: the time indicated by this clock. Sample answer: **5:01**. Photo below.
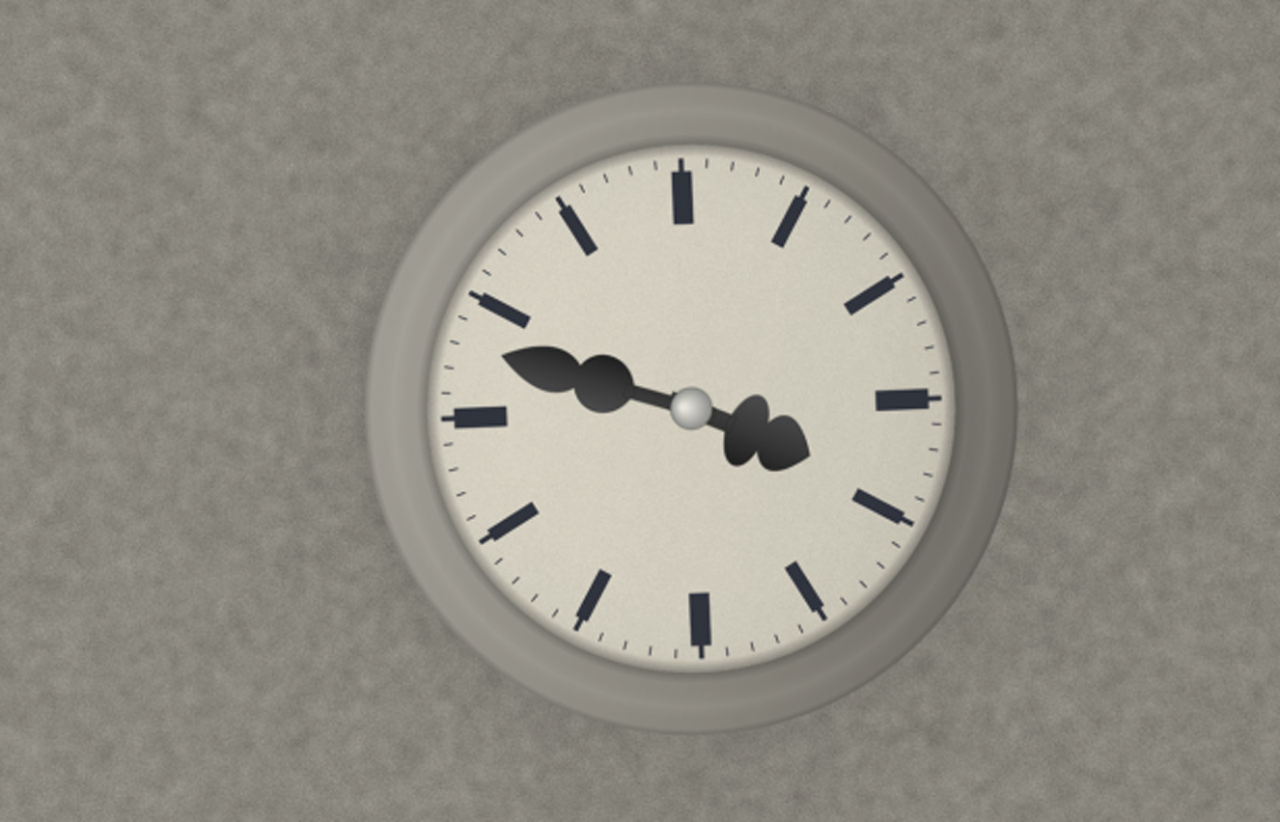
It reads **3:48**
